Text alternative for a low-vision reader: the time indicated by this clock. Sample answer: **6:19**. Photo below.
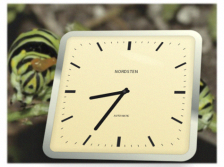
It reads **8:35**
